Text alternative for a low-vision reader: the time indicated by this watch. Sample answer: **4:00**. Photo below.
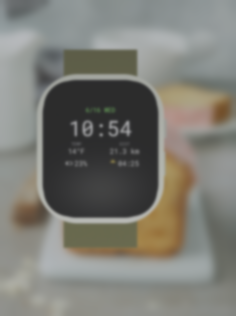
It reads **10:54**
